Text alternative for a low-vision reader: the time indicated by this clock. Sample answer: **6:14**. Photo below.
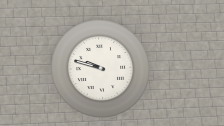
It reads **9:48**
